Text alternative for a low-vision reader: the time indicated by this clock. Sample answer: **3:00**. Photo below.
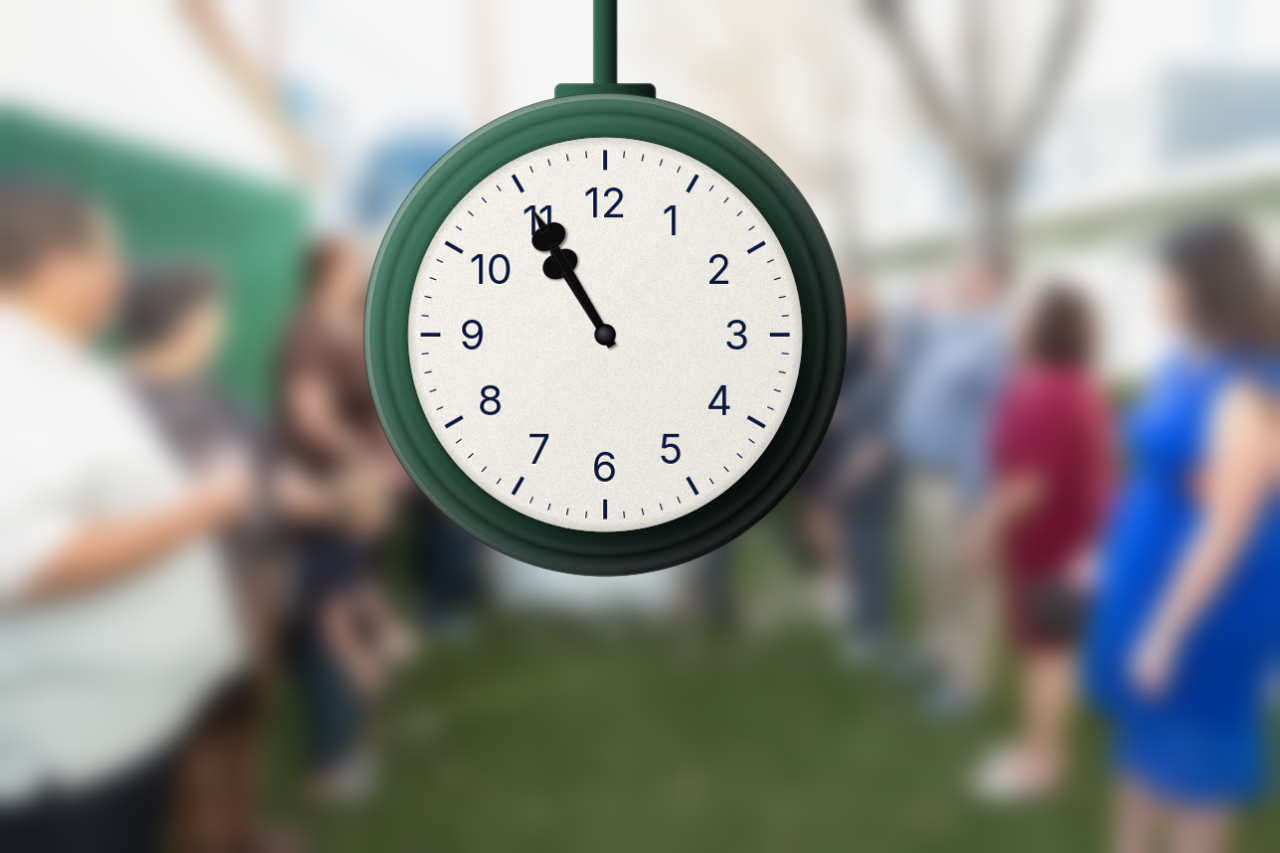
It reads **10:55**
